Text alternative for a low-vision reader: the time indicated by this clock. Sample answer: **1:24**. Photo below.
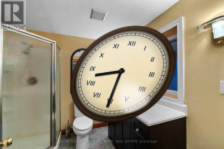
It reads **8:30**
